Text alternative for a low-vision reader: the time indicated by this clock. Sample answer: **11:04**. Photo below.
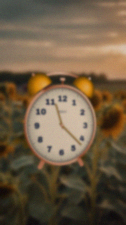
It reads **11:22**
